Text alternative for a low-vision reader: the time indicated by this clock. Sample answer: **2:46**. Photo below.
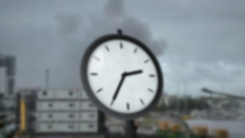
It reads **2:35**
